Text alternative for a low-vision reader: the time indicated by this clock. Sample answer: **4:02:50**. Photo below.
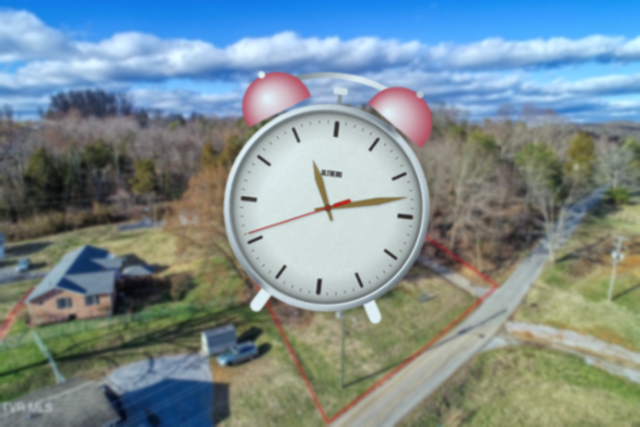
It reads **11:12:41**
